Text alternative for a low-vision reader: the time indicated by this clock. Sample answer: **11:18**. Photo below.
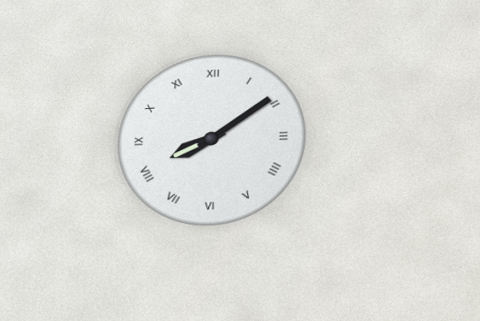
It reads **8:09**
